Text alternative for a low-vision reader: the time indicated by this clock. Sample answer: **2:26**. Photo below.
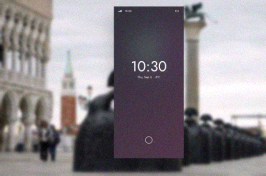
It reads **10:30**
